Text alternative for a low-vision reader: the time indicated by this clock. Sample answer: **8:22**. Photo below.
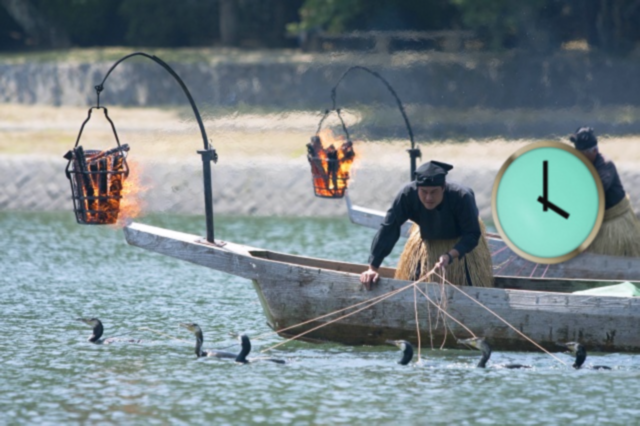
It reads **4:00**
